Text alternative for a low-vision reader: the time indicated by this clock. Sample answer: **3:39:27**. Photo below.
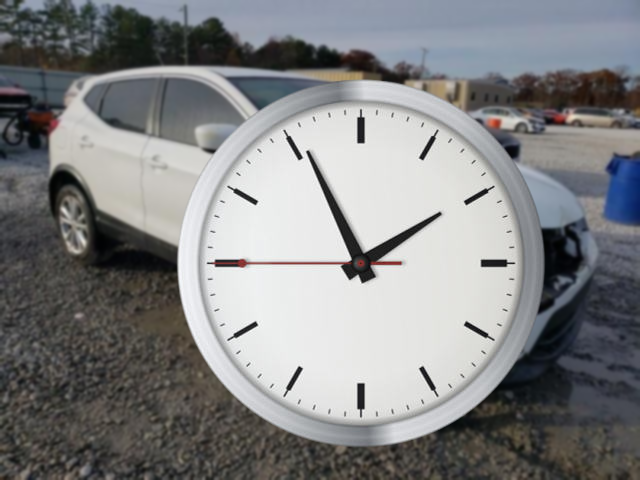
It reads **1:55:45**
